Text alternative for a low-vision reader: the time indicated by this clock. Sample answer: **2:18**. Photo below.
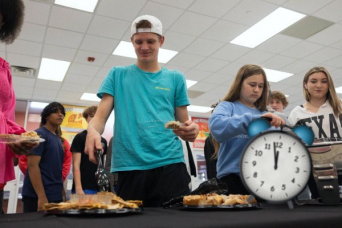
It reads **11:58**
